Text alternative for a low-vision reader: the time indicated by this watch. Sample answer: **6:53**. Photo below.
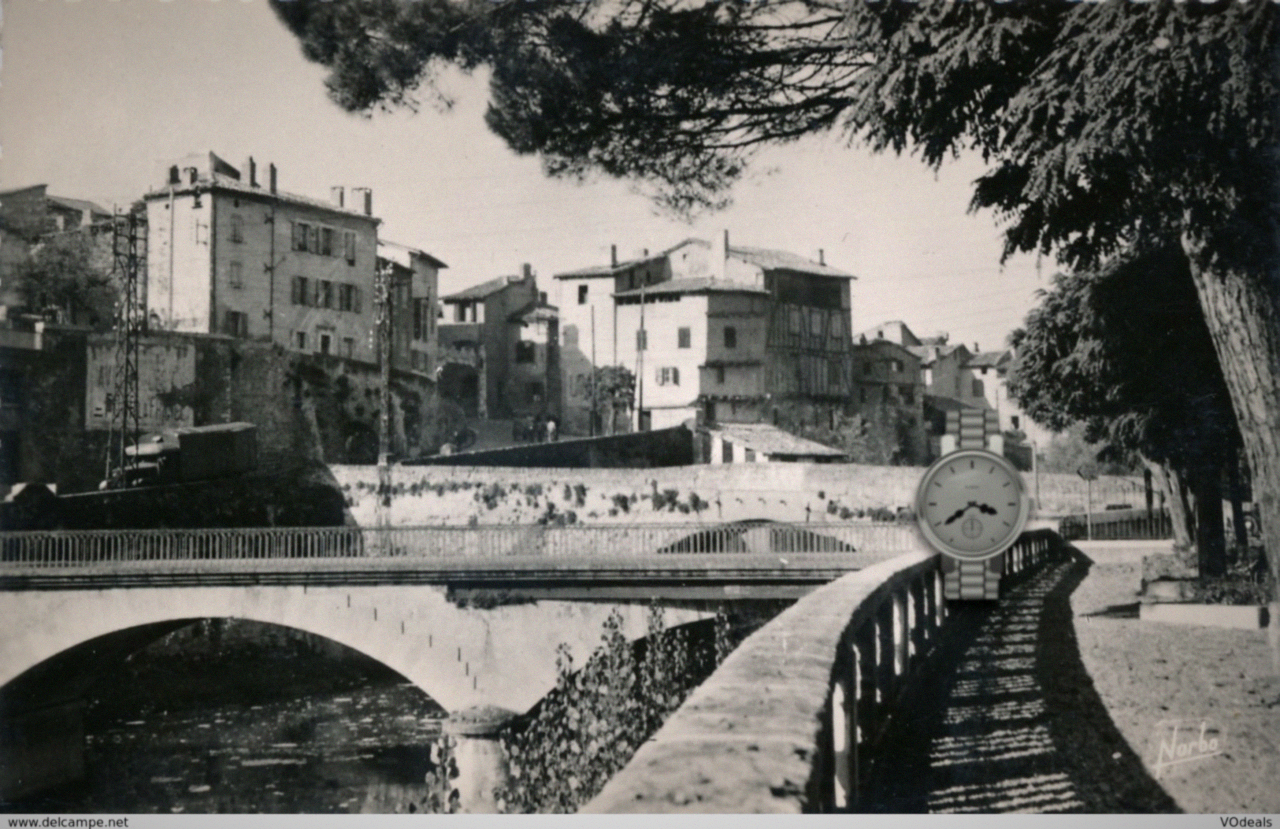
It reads **3:39**
